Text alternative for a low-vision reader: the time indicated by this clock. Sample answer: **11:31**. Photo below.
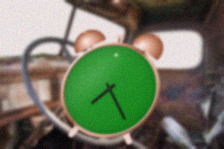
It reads **7:24**
